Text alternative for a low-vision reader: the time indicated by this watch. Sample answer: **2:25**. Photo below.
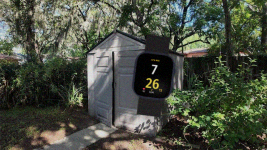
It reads **7:26**
